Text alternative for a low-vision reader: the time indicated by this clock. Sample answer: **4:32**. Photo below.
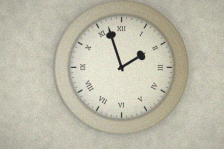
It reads **1:57**
